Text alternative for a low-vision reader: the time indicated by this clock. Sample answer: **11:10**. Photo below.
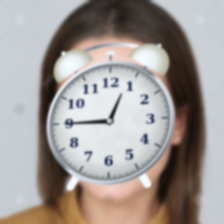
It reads **12:45**
